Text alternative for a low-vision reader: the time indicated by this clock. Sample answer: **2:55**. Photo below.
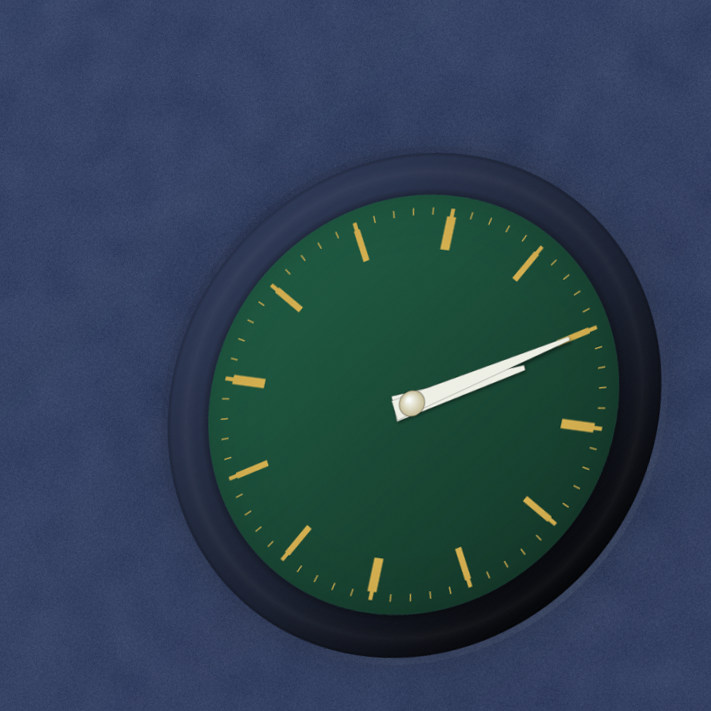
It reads **2:10**
